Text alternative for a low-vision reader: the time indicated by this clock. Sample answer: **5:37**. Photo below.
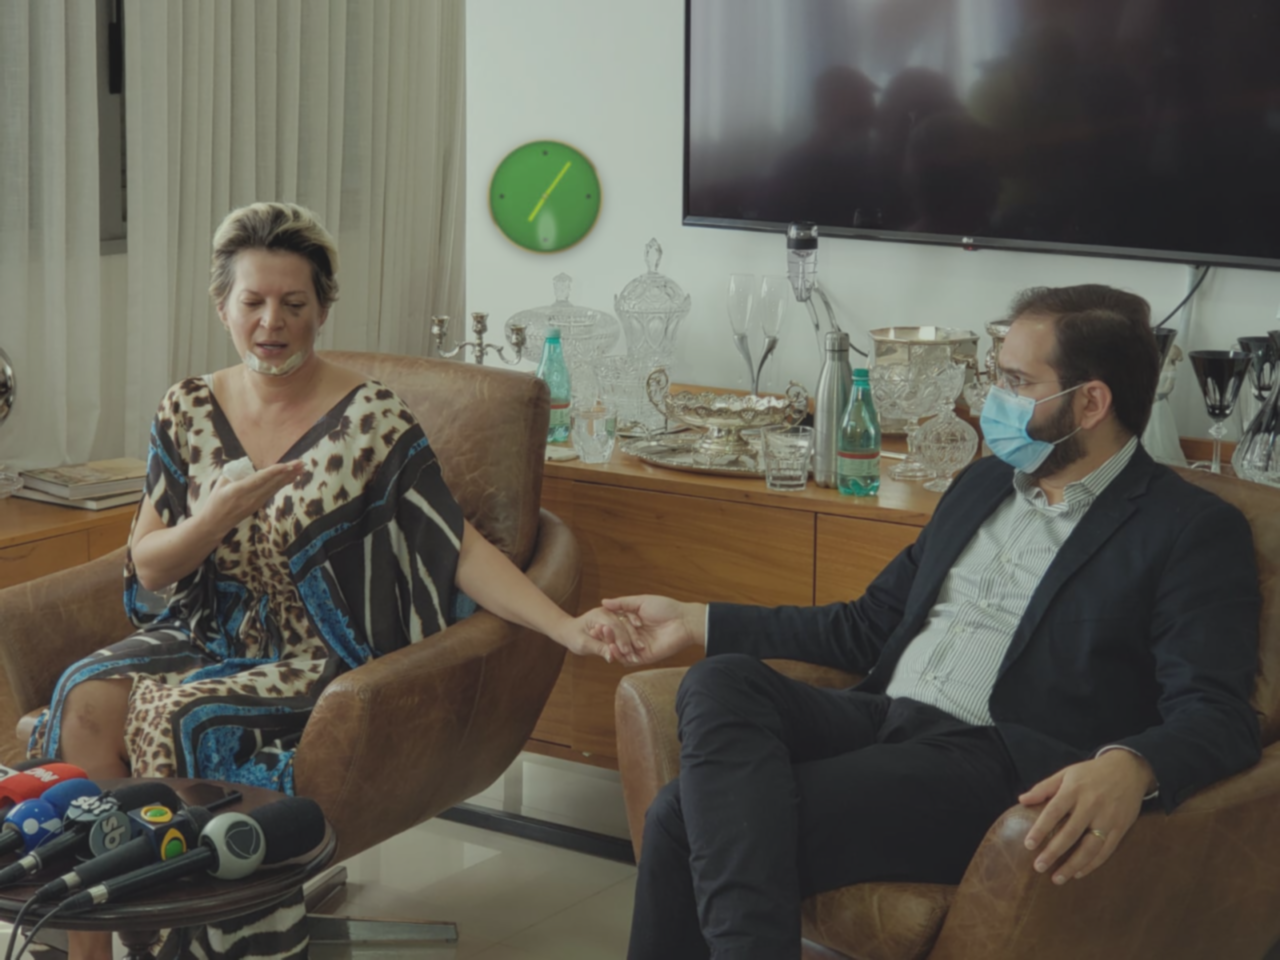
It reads **7:06**
